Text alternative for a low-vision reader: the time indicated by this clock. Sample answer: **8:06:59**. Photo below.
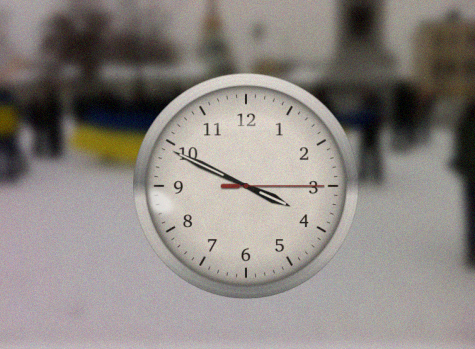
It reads **3:49:15**
